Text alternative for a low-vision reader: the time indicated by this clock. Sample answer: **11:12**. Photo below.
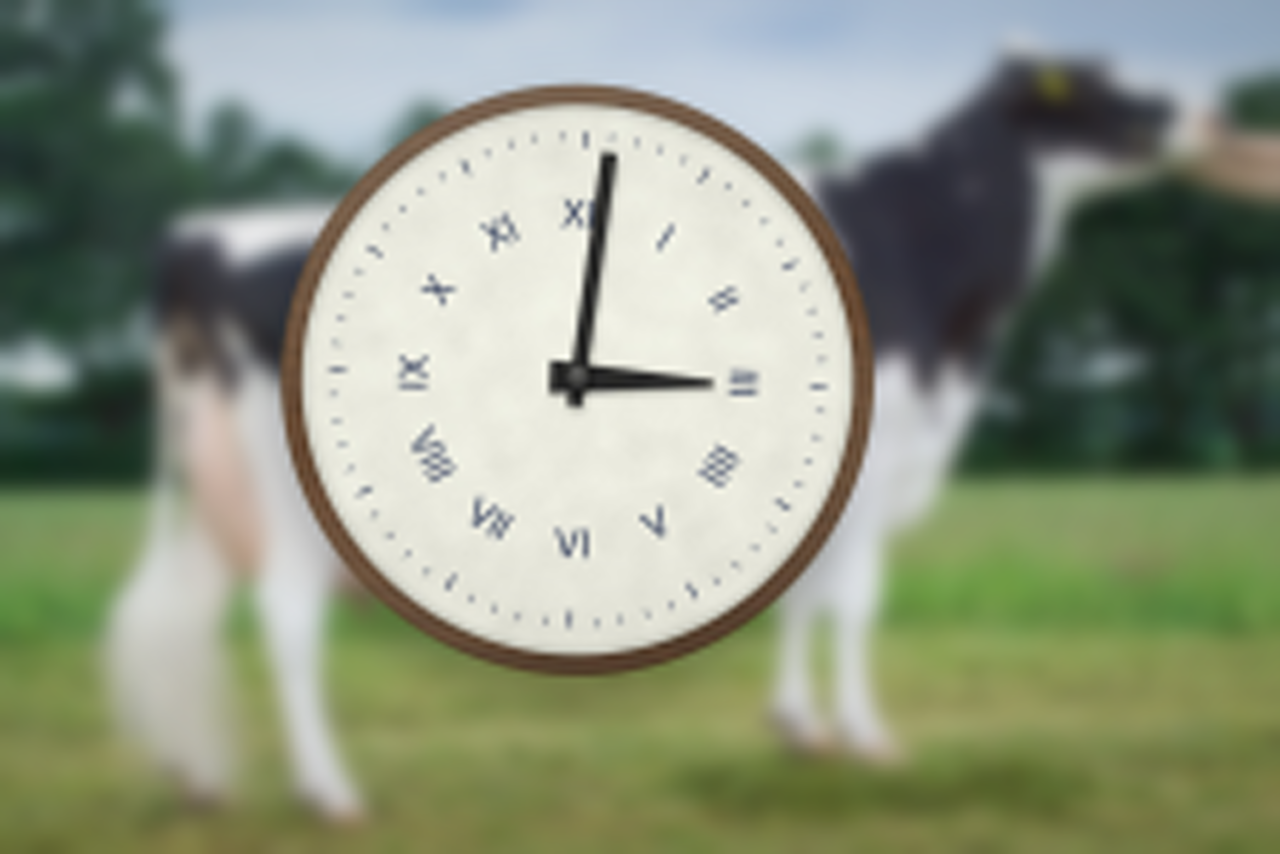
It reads **3:01**
